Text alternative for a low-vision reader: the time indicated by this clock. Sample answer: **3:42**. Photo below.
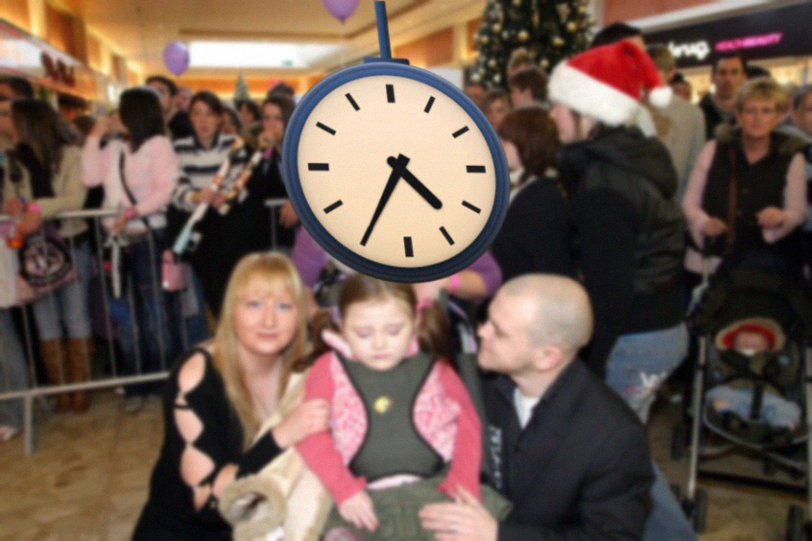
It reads **4:35**
